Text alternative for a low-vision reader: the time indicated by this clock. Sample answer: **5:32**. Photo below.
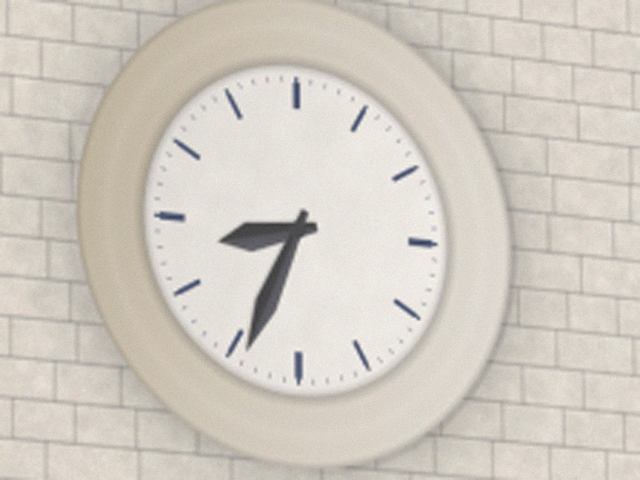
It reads **8:34**
